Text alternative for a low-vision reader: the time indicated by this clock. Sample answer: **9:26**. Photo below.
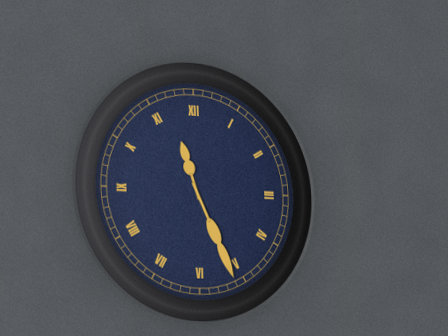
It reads **11:26**
